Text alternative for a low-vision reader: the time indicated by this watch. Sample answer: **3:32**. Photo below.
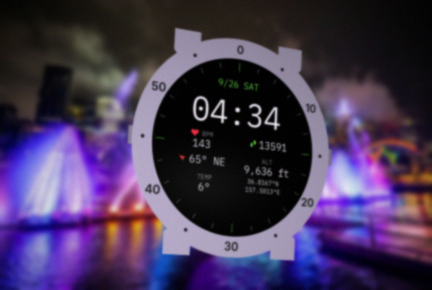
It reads **4:34**
